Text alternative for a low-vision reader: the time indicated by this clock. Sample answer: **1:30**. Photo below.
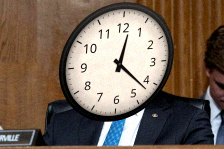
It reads **12:22**
